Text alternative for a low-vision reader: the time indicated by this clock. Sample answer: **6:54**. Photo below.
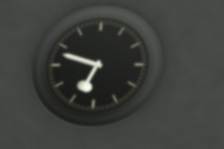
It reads **6:48**
